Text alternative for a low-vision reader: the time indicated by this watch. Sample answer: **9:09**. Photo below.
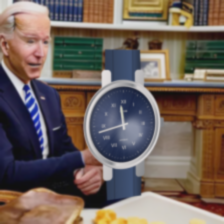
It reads **11:43**
